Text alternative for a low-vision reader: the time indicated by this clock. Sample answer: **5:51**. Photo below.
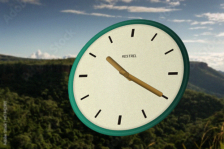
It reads **10:20**
